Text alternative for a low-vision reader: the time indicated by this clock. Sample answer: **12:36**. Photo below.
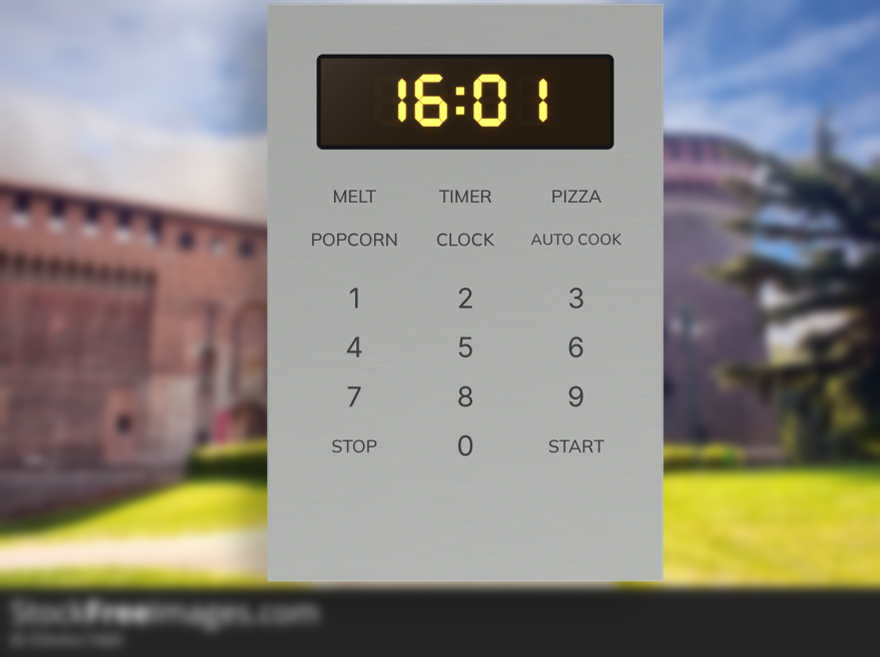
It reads **16:01**
